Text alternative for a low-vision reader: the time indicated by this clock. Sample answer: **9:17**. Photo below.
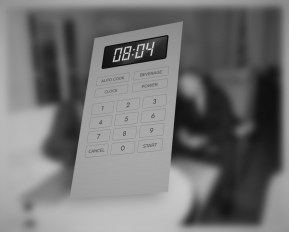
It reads **8:04**
